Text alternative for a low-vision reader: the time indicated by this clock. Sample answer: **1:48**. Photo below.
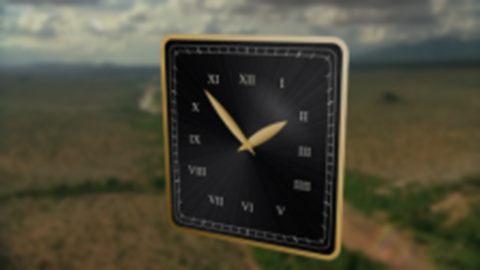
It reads **1:53**
